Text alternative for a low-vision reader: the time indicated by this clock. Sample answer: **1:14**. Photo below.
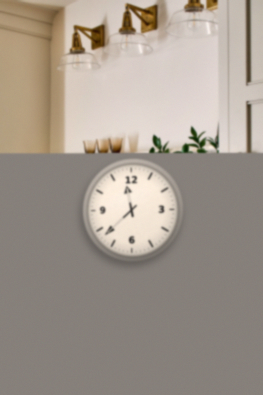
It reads **11:38**
